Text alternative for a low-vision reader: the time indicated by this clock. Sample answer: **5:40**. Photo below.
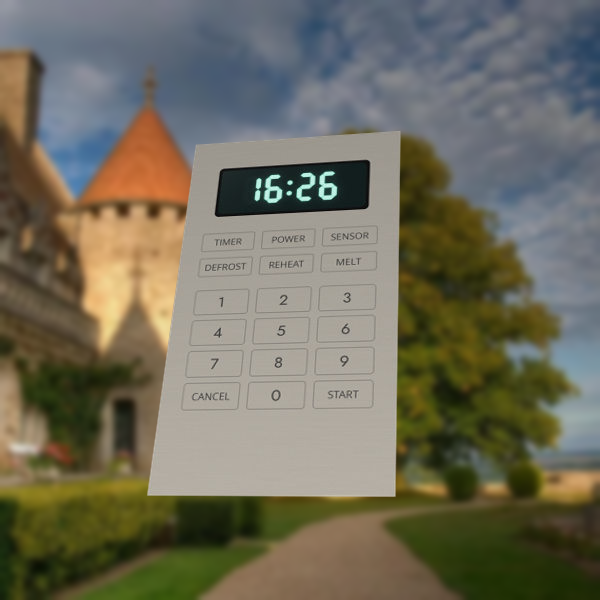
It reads **16:26**
